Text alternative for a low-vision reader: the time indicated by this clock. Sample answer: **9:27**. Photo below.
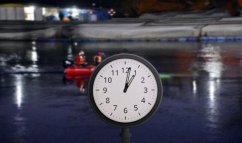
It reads **1:02**
